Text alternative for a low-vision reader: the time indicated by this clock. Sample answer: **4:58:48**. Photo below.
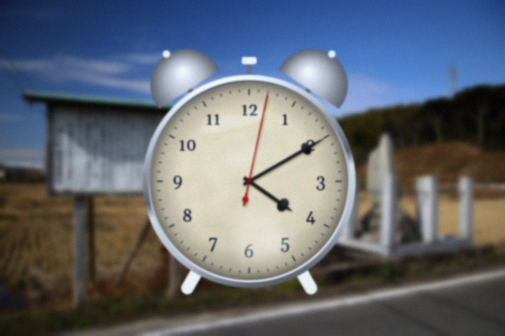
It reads **4:10:02**
